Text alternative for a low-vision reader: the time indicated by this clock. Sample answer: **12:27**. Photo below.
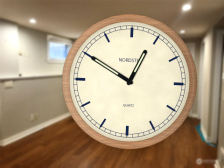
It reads **12:50**
